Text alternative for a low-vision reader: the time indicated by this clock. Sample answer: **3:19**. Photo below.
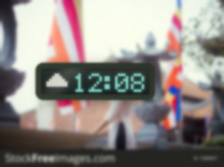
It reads **12:08**
